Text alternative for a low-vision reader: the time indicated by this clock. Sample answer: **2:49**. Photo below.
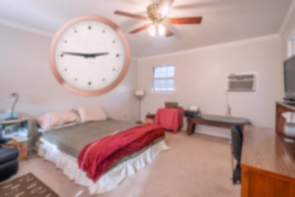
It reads **2:46**
